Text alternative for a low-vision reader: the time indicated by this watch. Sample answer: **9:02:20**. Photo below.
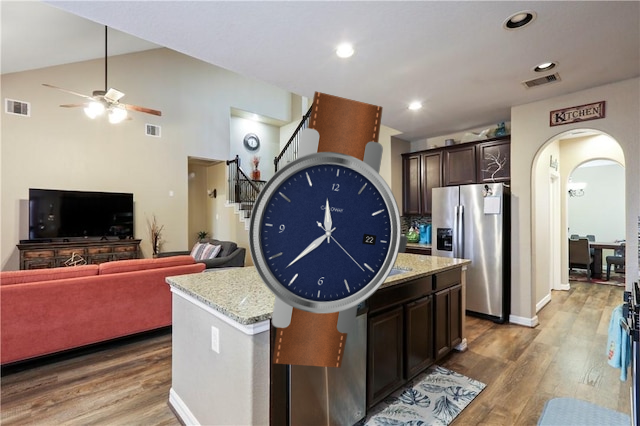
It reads **11:37:21**
